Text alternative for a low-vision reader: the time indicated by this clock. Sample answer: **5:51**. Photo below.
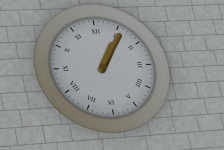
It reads **1:06**
